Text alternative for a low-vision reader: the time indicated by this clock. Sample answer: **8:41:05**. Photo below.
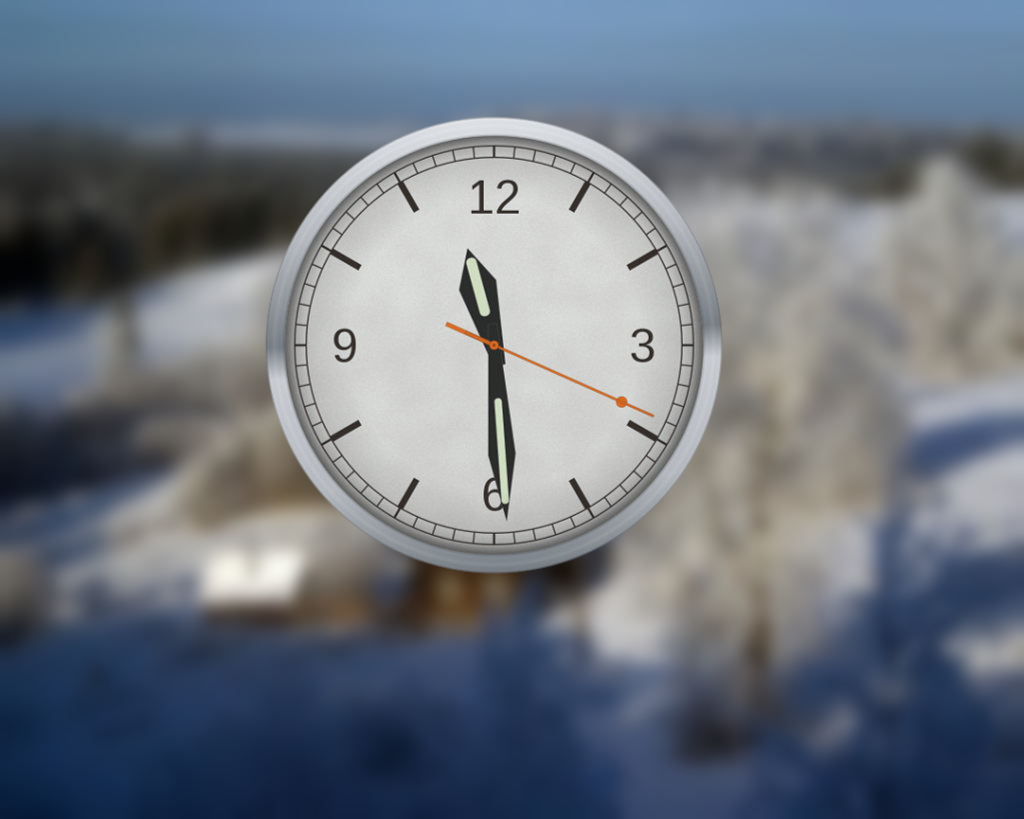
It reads **11:29:19**
